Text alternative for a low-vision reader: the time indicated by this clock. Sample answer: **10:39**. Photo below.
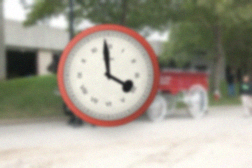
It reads **3:59**
